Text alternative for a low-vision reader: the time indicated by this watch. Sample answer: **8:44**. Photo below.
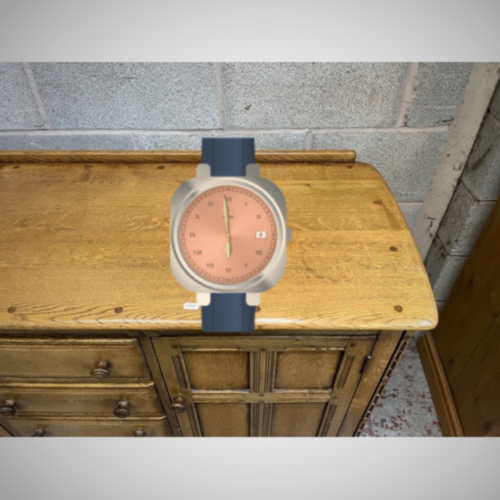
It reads **5:59**
